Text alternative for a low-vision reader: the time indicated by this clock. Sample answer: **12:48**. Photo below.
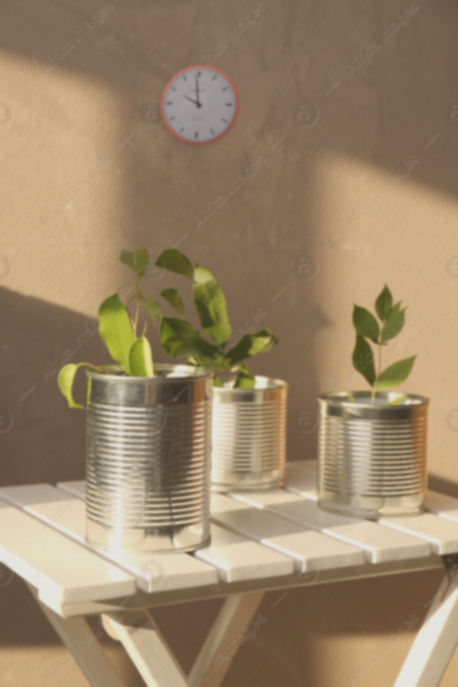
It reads **9:59**
